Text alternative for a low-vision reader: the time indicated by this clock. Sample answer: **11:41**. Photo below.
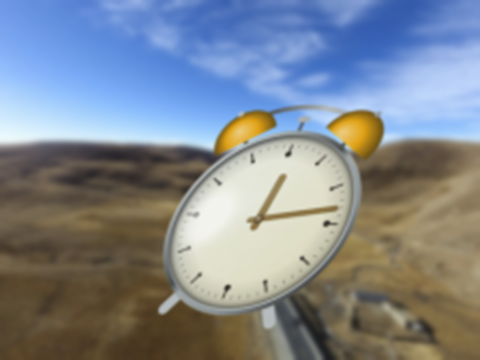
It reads **12:13**
